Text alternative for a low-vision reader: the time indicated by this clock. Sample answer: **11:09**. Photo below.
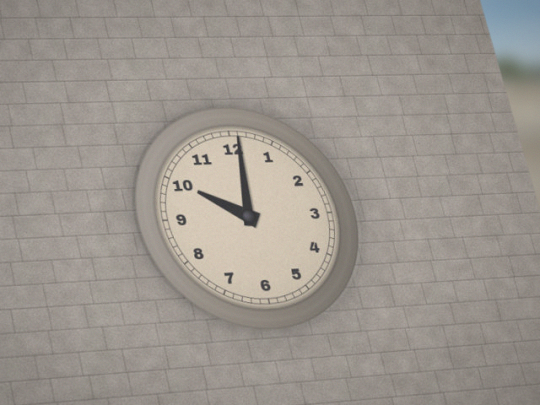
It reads **10:01**
